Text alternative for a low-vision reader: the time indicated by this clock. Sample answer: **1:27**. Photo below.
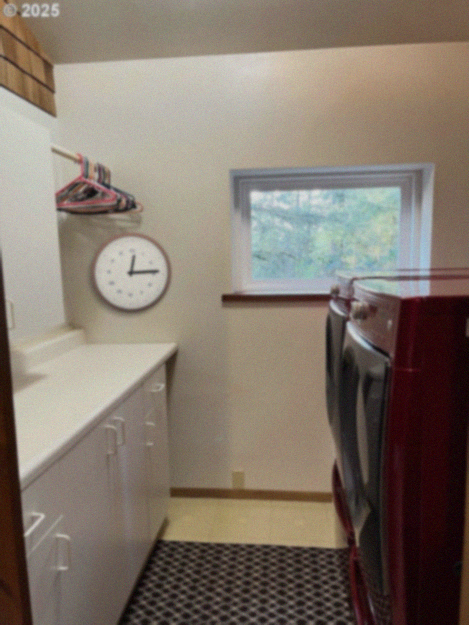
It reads **12:14**
